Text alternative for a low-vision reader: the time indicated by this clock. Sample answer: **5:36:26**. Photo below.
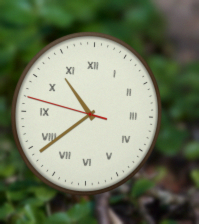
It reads **10:38:47**
